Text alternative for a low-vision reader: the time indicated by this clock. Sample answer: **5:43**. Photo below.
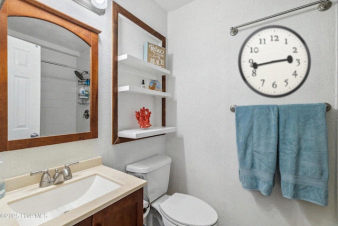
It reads **2:43**
